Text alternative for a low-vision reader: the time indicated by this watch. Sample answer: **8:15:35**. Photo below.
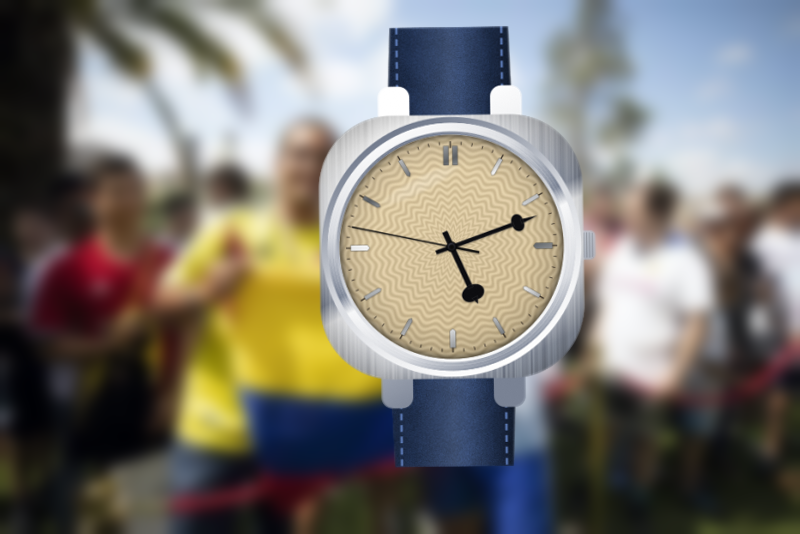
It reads **5:11:47**
